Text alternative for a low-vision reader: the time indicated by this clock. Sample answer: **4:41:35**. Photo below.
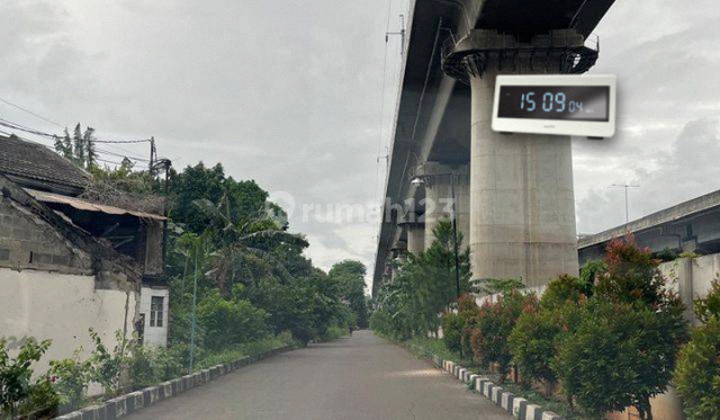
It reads **15:09:04**
